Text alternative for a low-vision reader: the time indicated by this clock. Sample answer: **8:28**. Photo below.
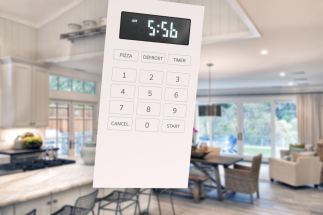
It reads **5:56**
